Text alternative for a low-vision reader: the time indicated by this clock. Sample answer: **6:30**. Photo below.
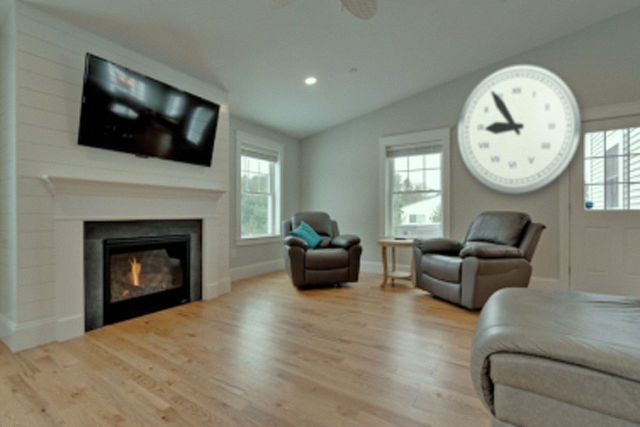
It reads **8:54**
